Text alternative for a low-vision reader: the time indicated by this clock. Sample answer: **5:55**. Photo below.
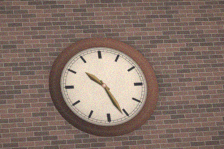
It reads **10:26**
